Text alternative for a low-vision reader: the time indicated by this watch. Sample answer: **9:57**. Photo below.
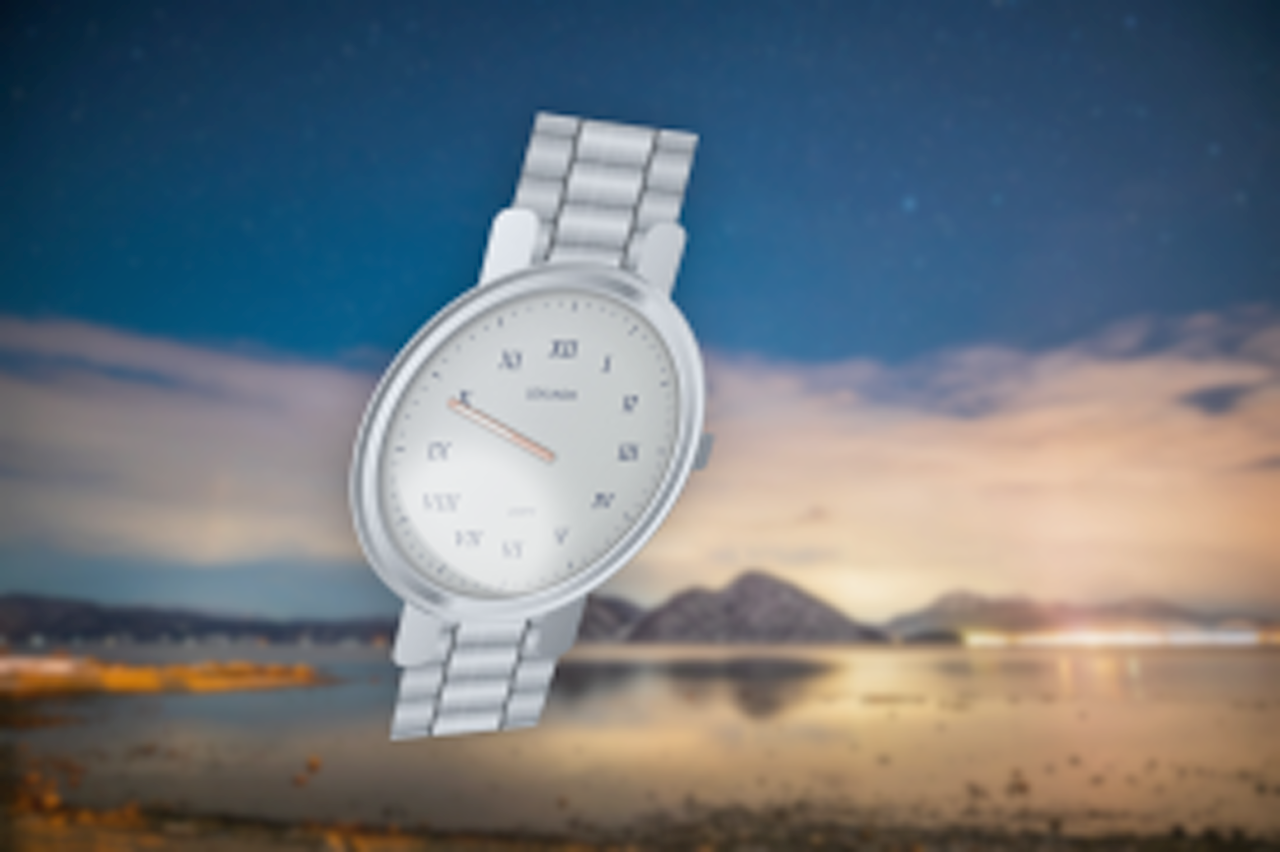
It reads **9:49**
